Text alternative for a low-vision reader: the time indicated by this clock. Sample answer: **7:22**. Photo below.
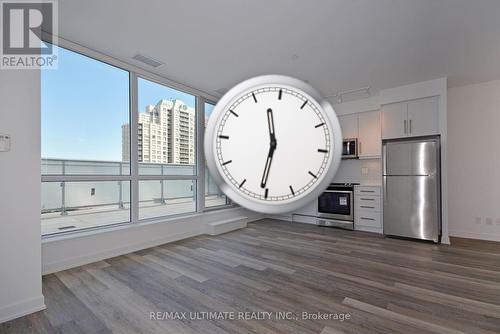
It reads **11:31**
